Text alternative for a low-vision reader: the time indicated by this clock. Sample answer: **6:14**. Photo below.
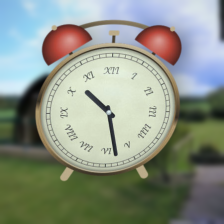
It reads **10:28**
